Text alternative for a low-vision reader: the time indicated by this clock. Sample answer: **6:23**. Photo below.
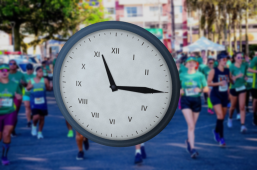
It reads **11:15**
